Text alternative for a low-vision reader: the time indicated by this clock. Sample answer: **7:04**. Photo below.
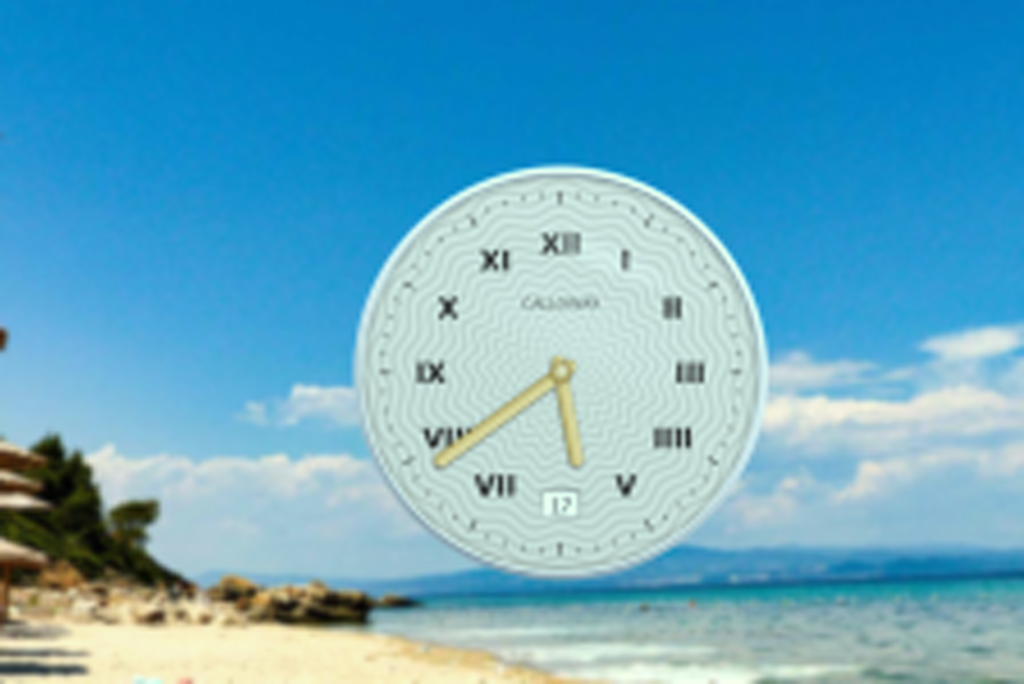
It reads **5:39**
